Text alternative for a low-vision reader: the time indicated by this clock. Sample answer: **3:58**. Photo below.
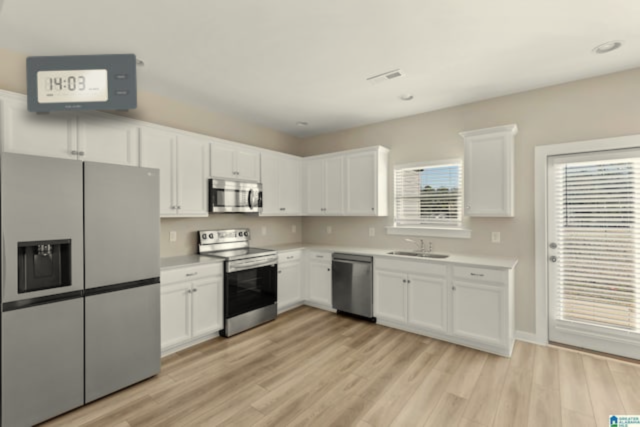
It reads **14:03**
